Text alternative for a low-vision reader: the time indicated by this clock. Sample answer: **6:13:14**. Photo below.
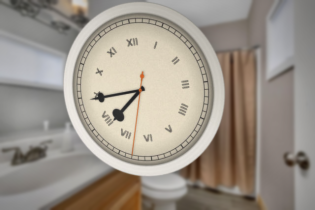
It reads **7:44:33**
